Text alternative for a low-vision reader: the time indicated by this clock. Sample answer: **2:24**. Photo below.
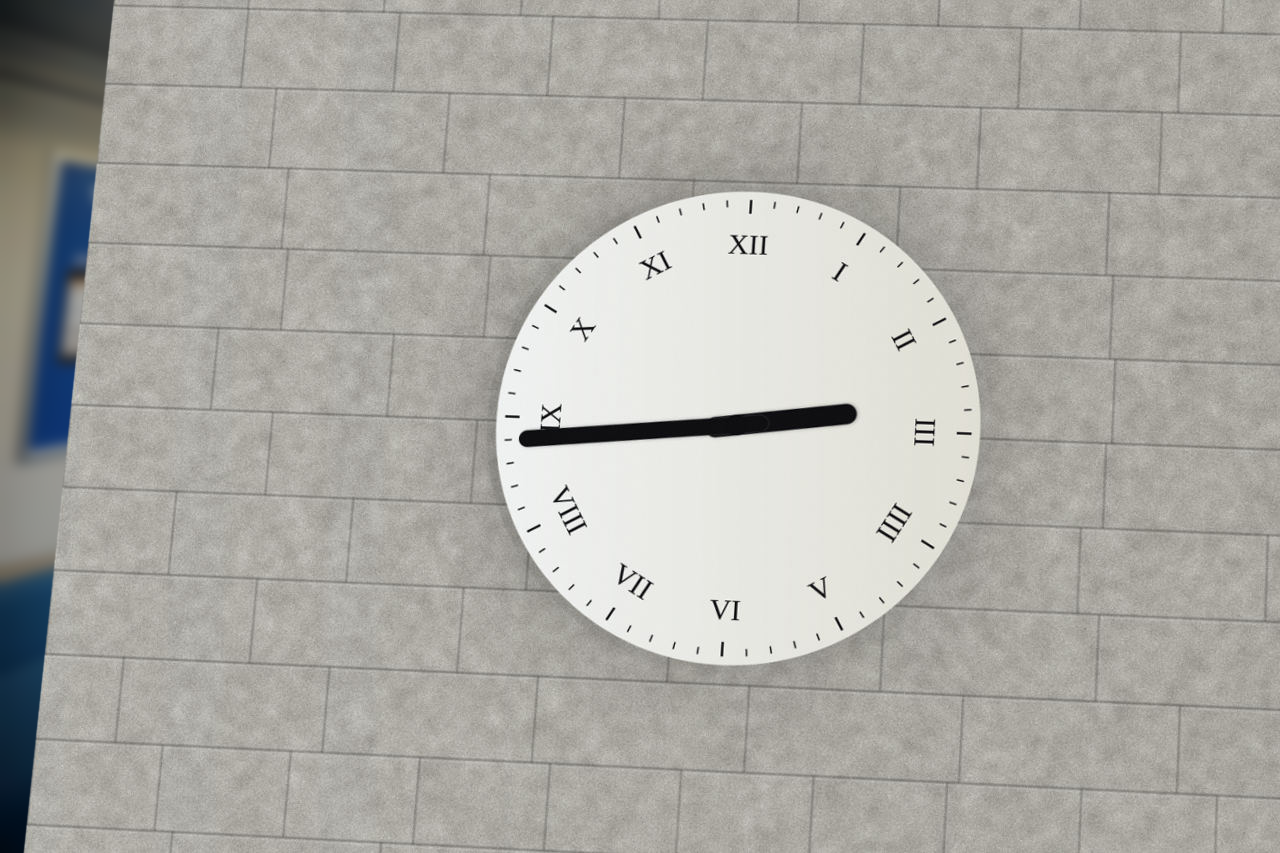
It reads **2:44**
